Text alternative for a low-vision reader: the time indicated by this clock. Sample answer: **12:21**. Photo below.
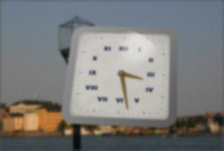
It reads **3:28**
